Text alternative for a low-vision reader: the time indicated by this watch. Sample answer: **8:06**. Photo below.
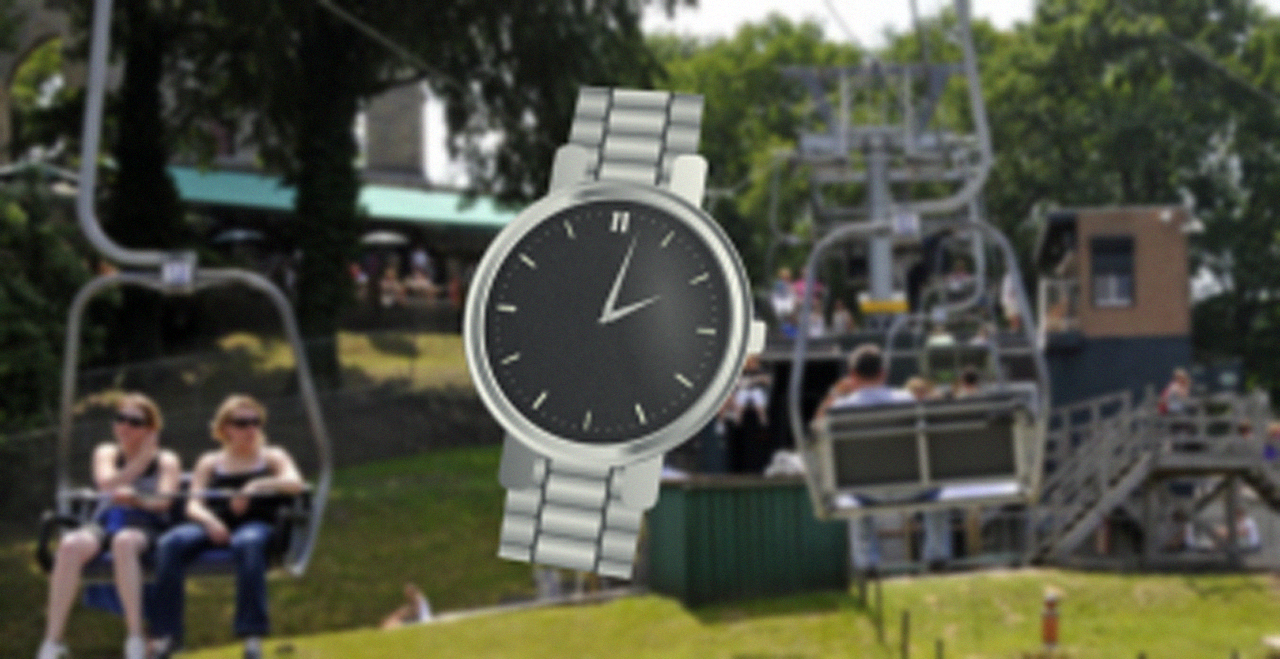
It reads **2:02**
